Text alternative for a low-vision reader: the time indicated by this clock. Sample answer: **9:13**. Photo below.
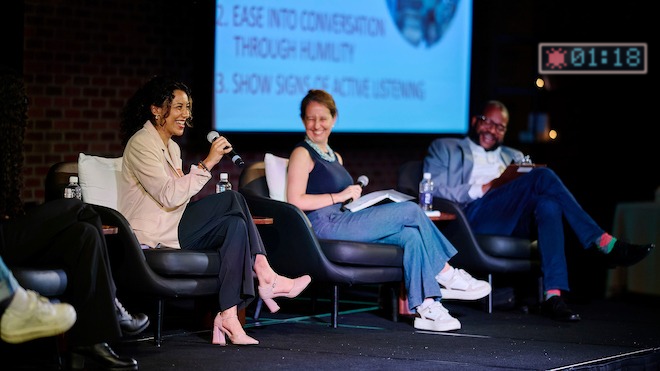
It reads **1:18**
